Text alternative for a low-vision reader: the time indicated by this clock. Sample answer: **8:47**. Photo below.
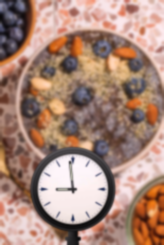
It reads **8:59**
